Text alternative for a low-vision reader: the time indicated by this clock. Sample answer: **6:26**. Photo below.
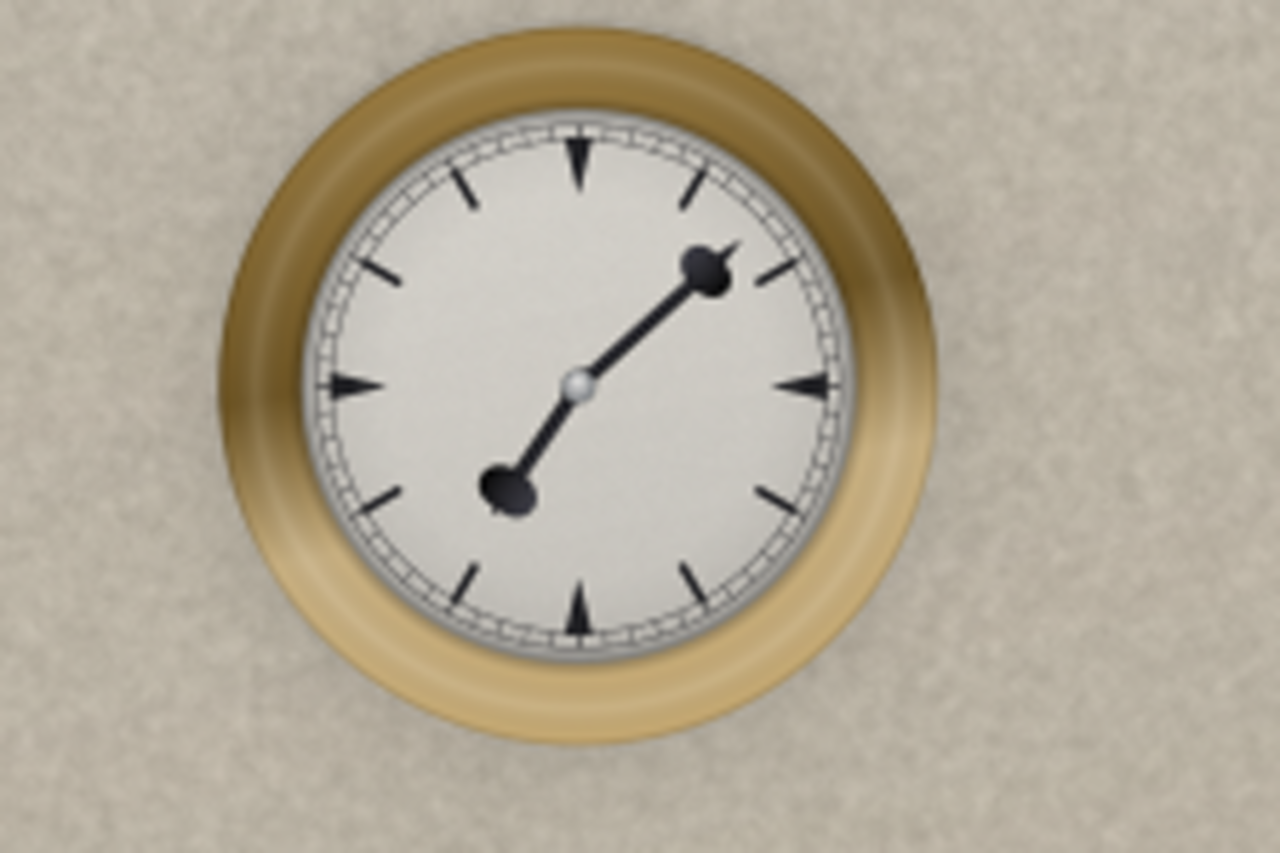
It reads **7:08**
